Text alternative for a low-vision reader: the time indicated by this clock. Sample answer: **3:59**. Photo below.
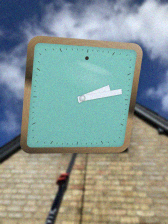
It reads **2:13**
